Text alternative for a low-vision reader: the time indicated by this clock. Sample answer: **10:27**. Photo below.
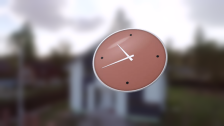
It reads **10:41**
